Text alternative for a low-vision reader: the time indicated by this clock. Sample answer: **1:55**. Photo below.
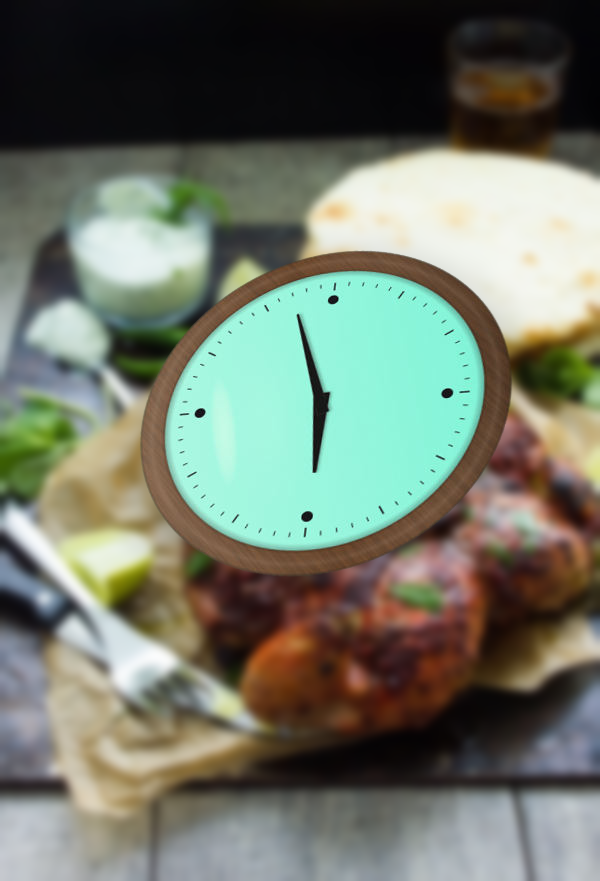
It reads **5:57**
